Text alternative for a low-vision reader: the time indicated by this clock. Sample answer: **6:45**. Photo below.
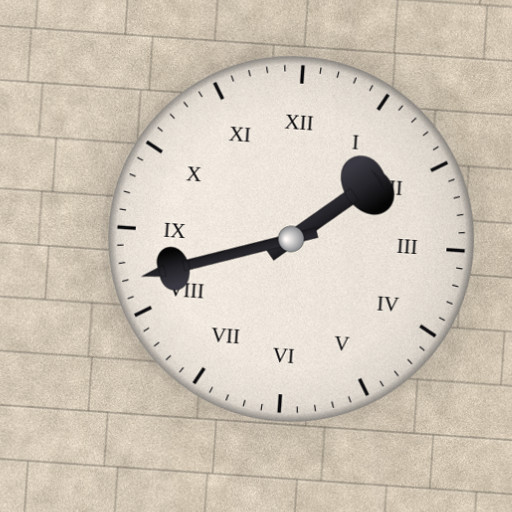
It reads **1:42**
